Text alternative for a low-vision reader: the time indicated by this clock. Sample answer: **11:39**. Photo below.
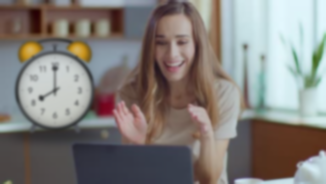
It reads **8:00**
